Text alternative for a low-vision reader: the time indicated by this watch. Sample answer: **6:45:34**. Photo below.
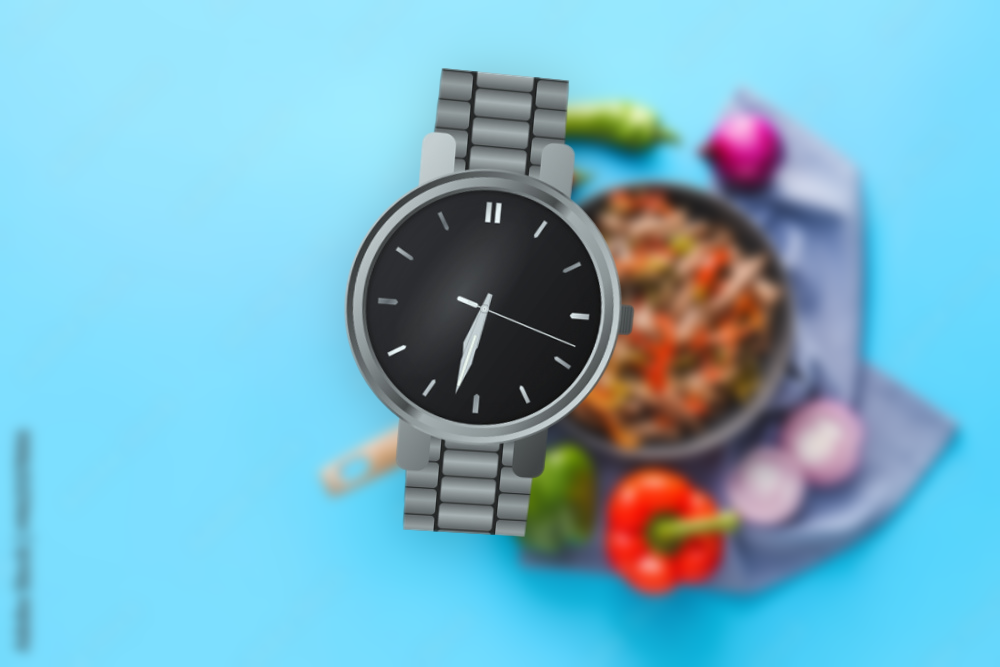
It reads **6:32:18**
